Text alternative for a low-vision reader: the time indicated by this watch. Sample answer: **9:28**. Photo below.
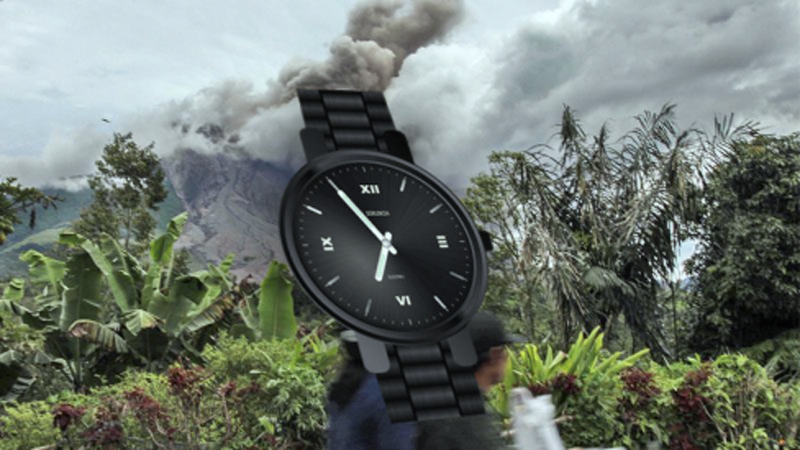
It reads **6:55**
